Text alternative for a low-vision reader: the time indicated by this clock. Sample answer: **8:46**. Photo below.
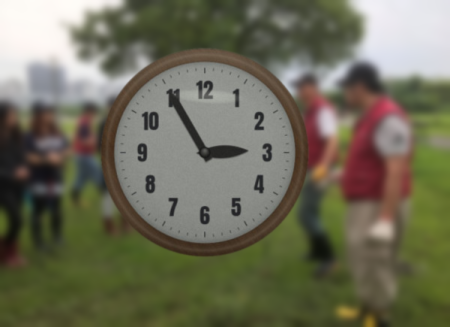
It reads **2:55**
